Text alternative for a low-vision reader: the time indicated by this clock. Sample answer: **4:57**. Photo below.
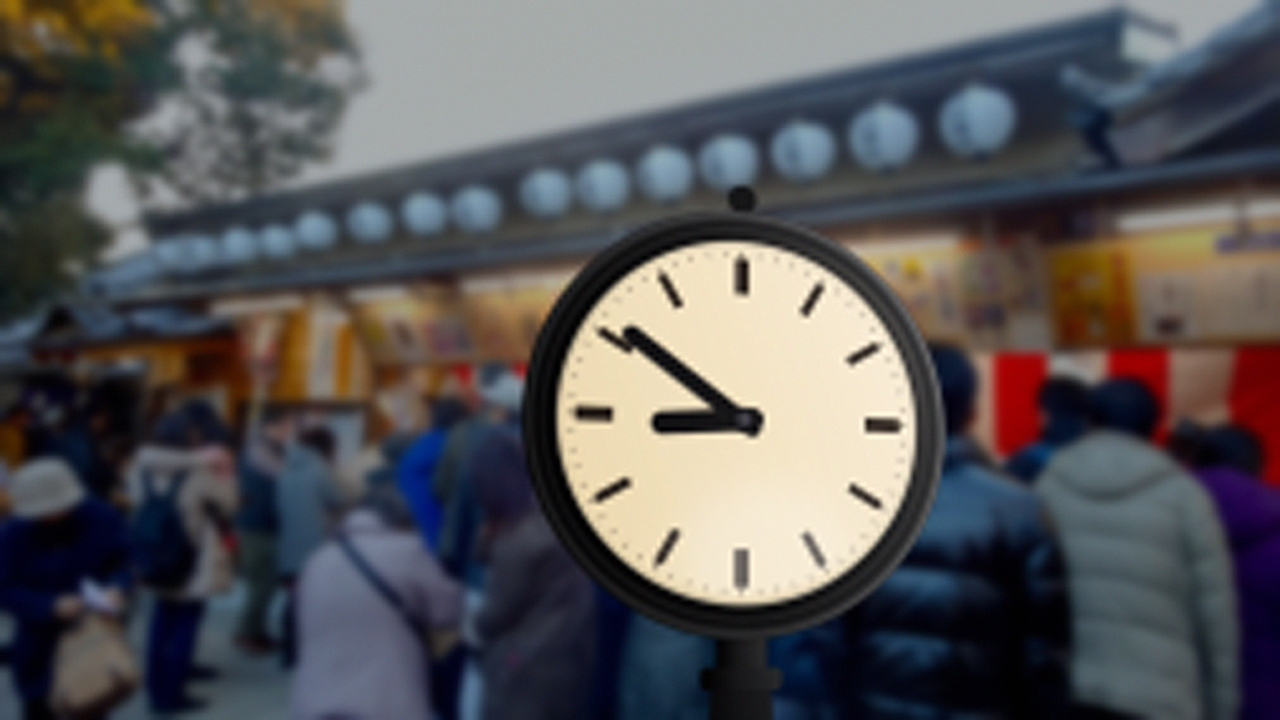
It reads **8:51**
